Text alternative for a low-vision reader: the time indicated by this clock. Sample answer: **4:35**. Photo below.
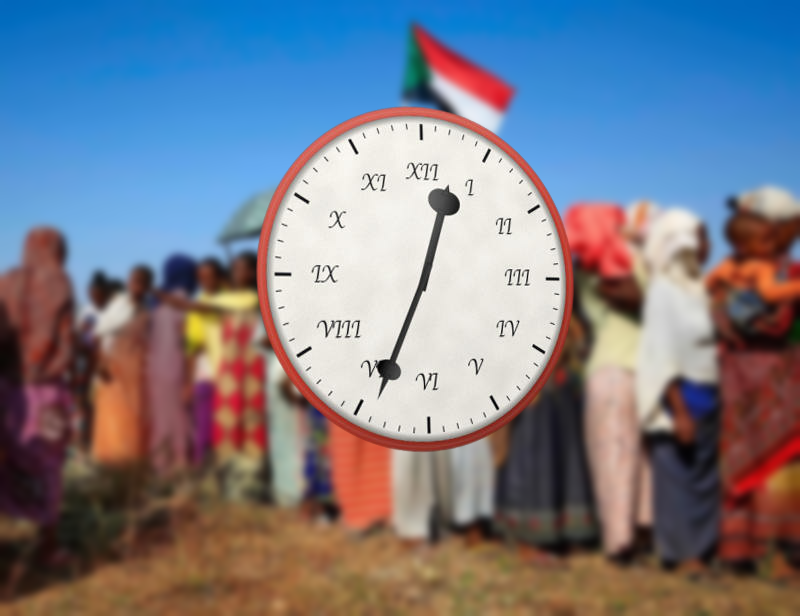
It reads **12:34**
